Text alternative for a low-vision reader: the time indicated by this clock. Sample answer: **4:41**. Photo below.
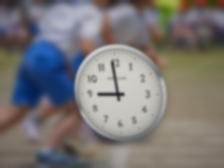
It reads **8:59**
